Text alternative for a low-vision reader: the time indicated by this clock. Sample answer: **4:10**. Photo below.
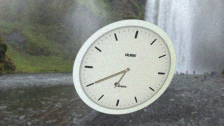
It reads **6:40**
